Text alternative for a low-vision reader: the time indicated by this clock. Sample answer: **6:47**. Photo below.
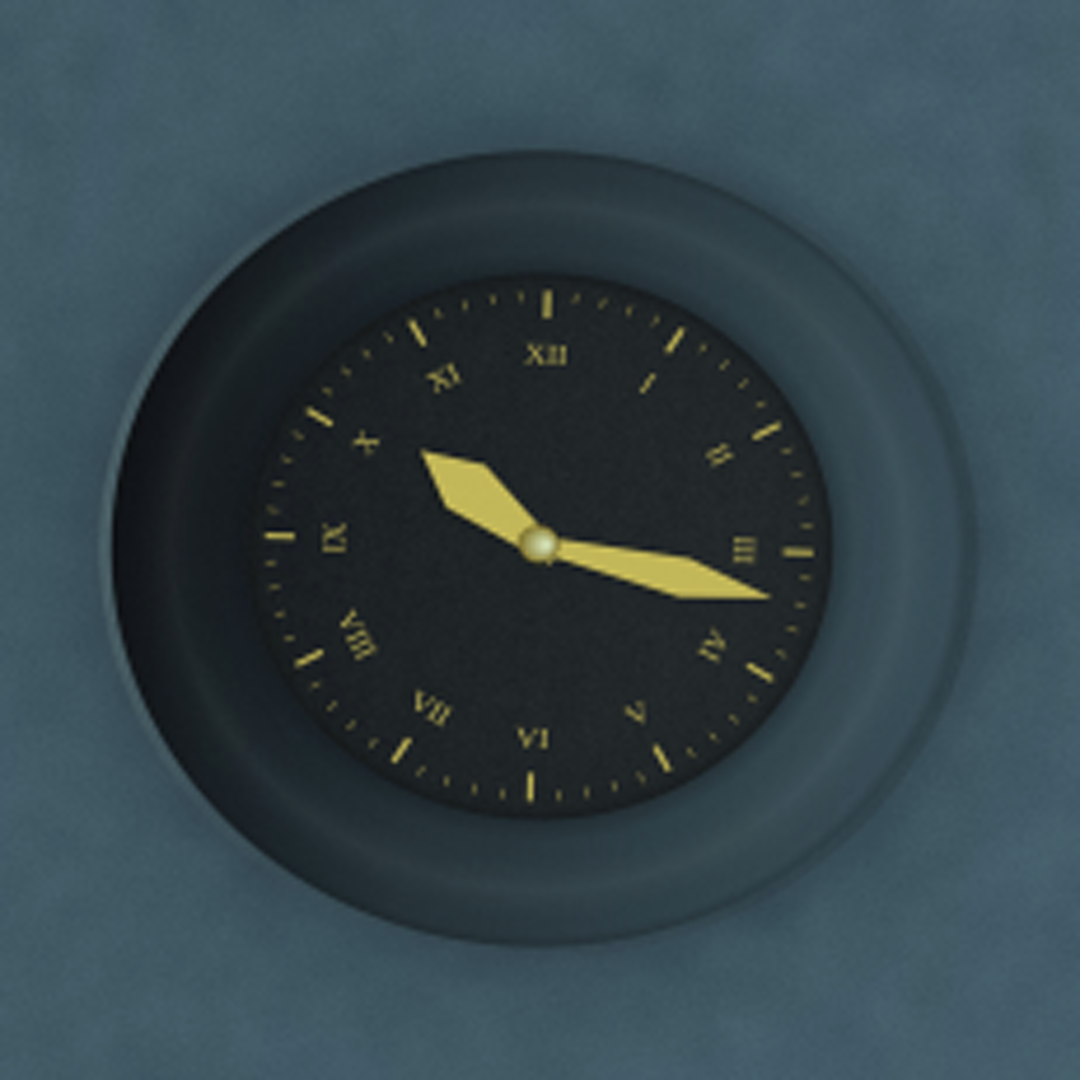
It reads **10:17**
